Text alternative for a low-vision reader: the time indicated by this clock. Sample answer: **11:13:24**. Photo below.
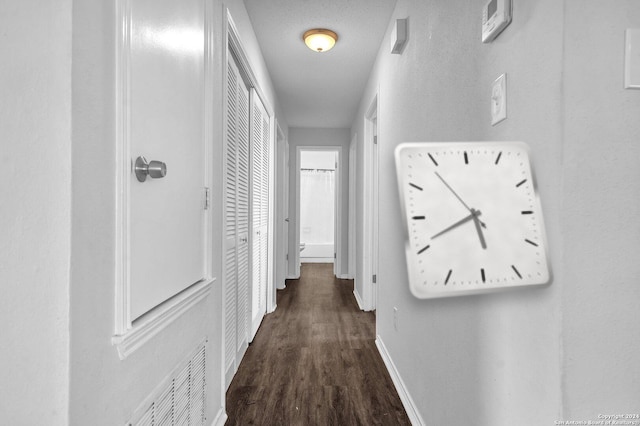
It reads **5:40:54**
